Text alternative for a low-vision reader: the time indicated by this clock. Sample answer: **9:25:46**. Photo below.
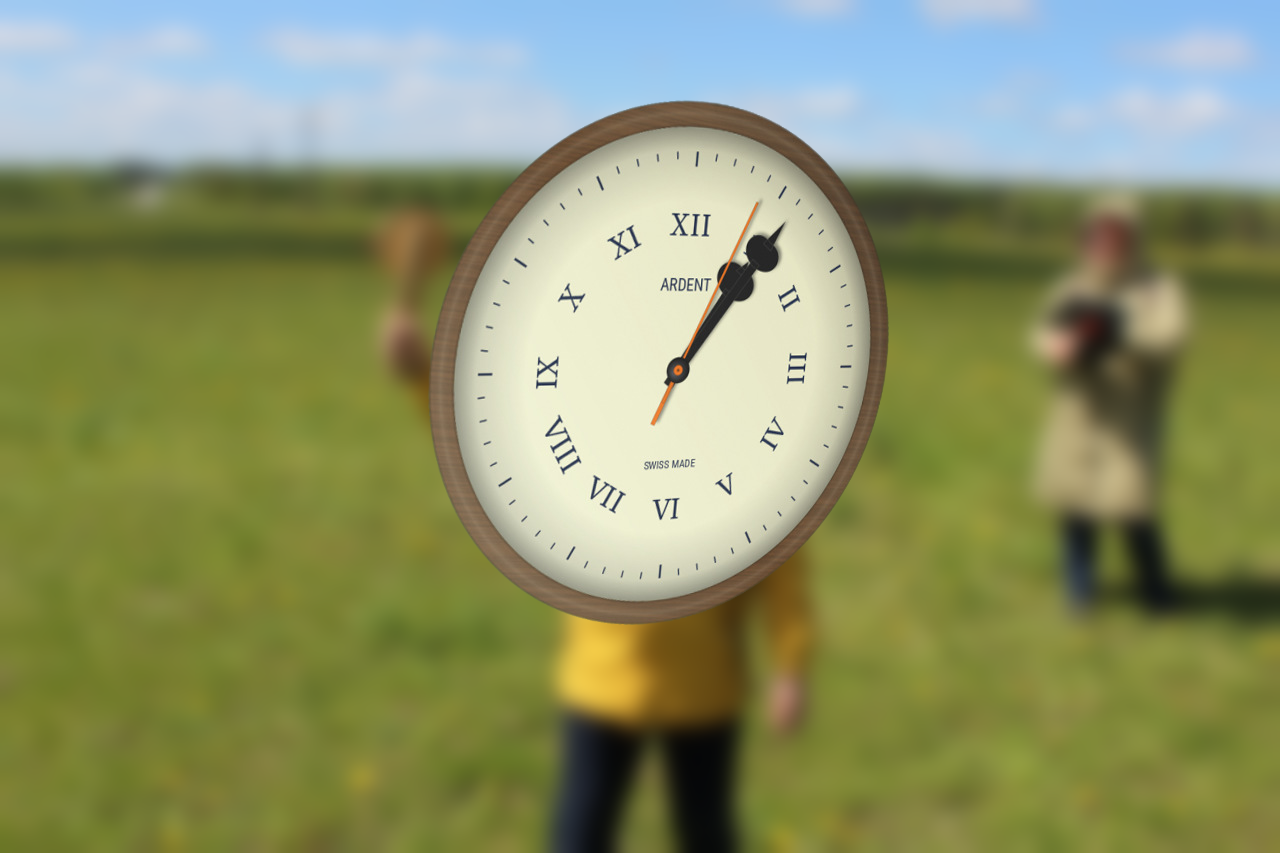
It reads **1:06:04**
